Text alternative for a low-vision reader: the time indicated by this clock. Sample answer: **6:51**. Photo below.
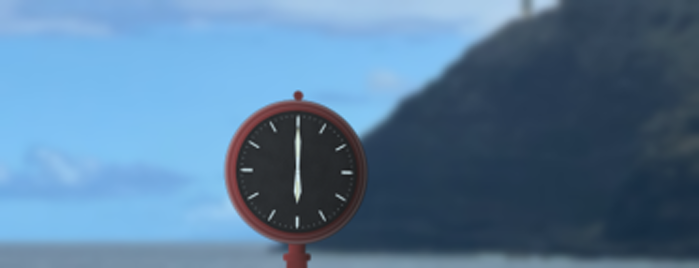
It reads **6:00**
